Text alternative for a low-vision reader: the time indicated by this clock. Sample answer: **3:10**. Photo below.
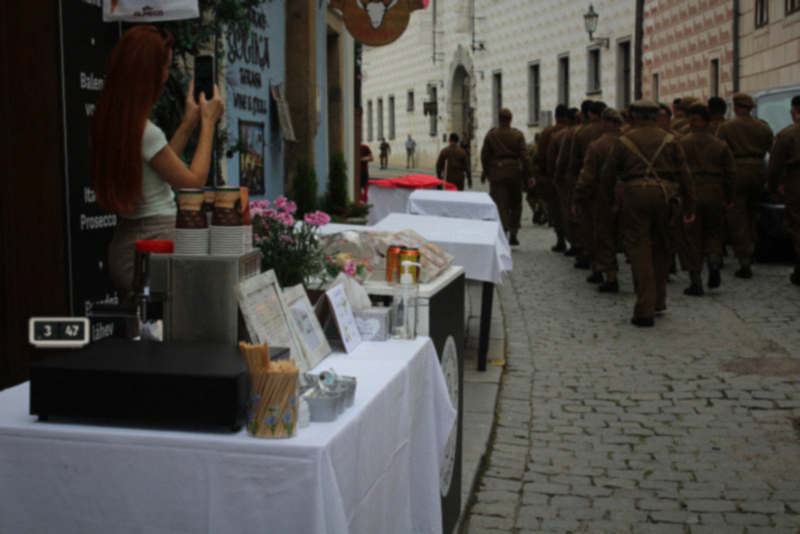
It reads **3:47**
